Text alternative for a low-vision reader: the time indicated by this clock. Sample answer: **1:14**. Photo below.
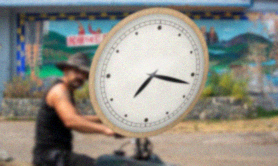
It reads **7:17**
